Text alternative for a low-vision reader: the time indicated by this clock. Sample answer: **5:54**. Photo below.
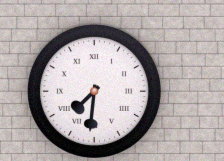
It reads **7:31**
